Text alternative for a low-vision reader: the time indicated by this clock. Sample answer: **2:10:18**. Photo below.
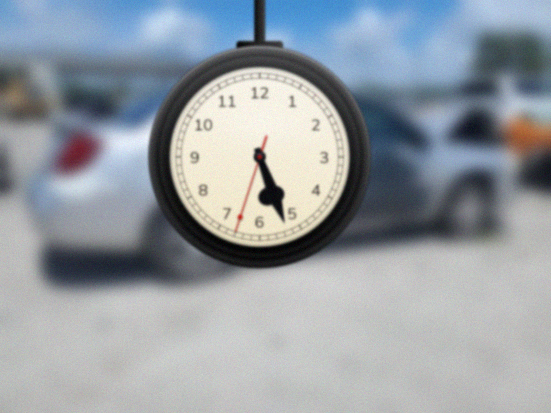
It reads **5:26:33**
